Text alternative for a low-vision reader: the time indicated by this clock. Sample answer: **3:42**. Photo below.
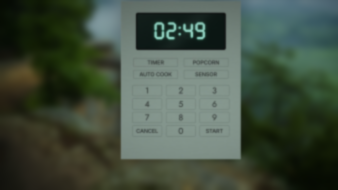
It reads **2:49**
